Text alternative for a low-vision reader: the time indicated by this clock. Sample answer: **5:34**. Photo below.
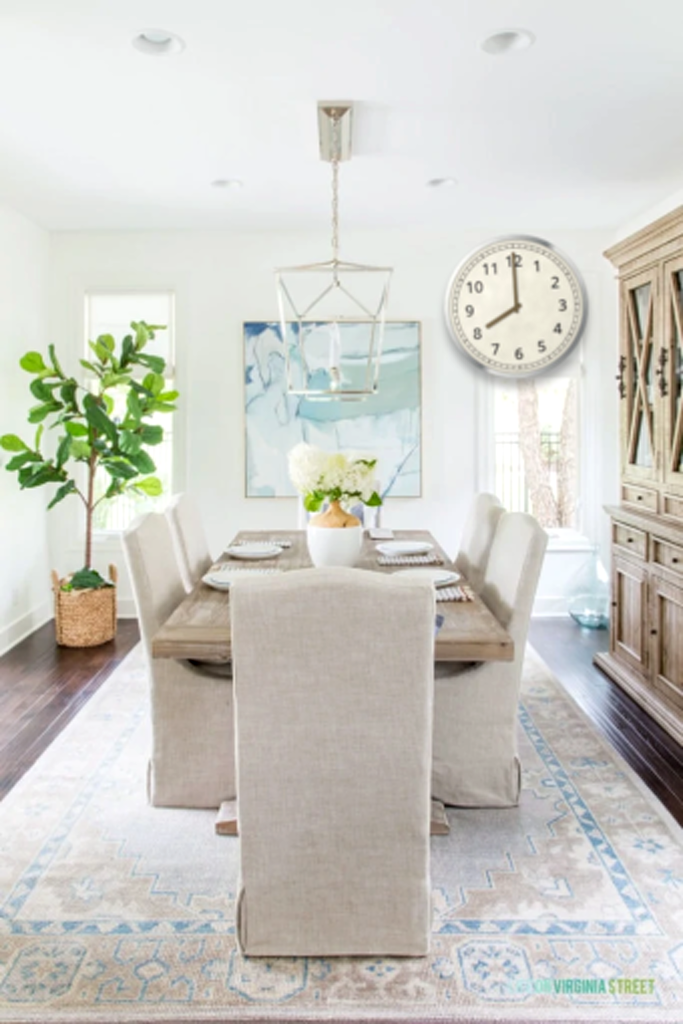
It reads **8:00**
